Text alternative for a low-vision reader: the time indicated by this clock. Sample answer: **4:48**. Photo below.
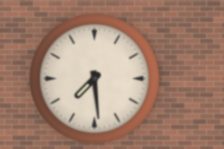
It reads **7:29**
